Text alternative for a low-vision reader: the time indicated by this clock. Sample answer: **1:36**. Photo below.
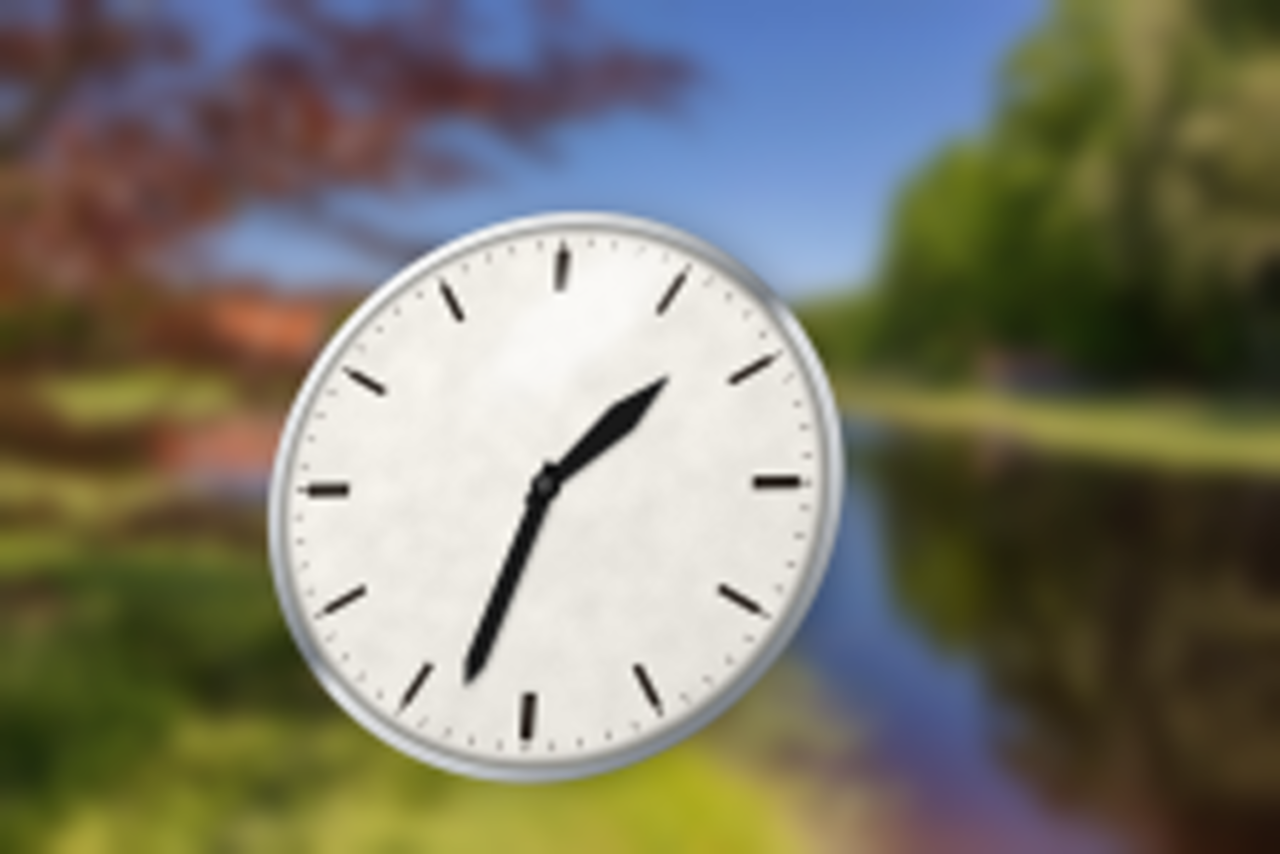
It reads **1:33**
